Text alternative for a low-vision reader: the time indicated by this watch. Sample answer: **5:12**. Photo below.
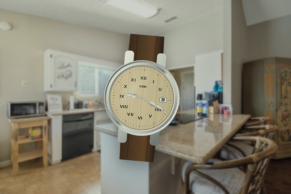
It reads **9:19**
